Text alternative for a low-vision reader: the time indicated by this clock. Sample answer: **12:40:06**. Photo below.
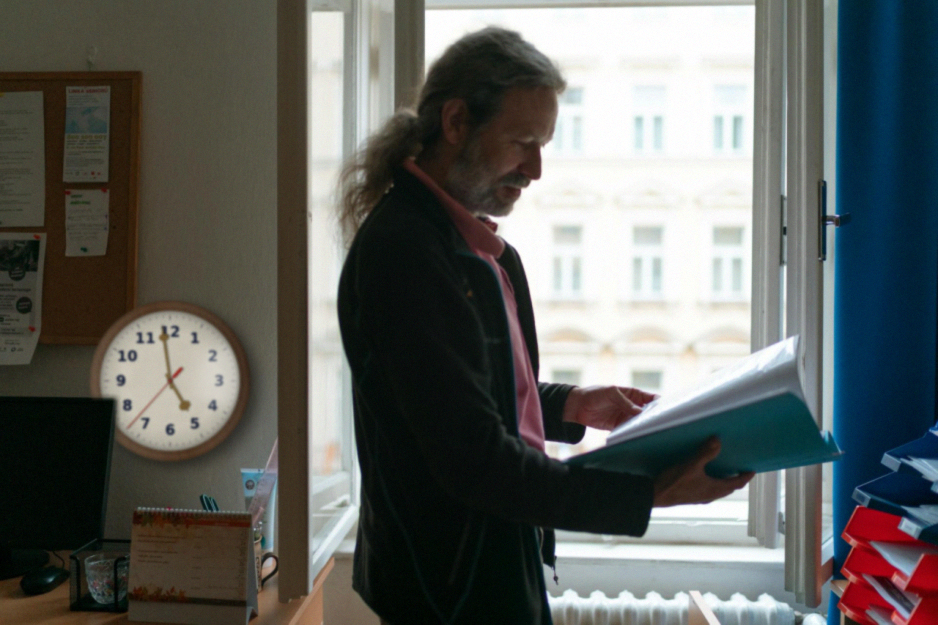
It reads **4:58:37**
